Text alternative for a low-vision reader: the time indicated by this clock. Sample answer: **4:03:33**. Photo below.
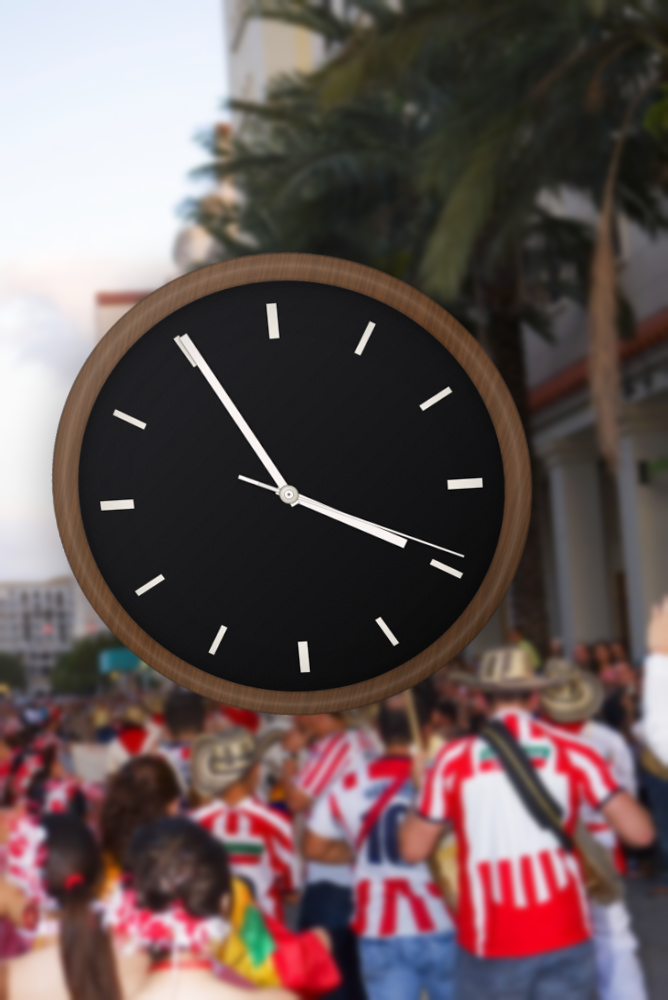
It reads **3:55:19**
